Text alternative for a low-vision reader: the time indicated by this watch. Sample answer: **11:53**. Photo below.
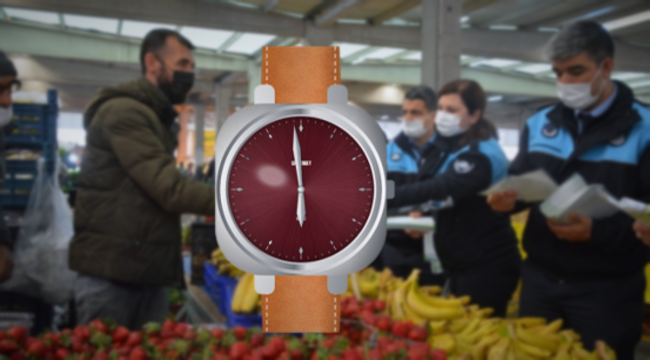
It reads **5:59**
